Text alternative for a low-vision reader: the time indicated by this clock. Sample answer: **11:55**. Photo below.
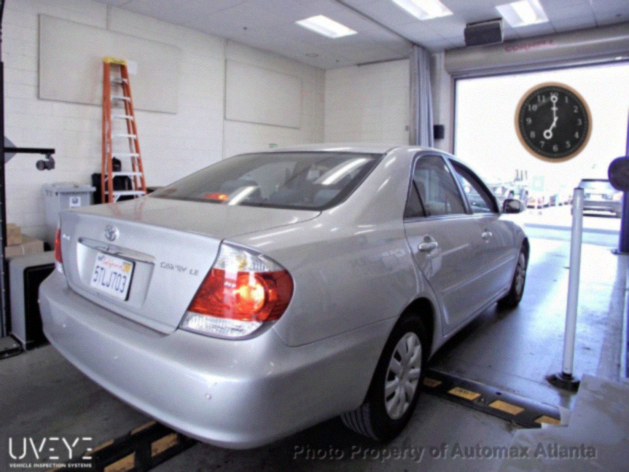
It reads **7:00**
